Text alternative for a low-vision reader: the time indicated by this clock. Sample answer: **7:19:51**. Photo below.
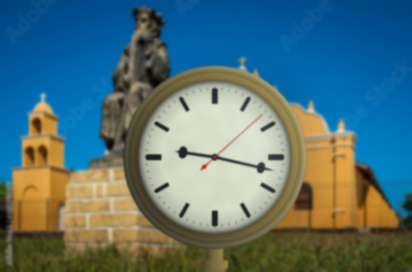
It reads **9:17:08**
